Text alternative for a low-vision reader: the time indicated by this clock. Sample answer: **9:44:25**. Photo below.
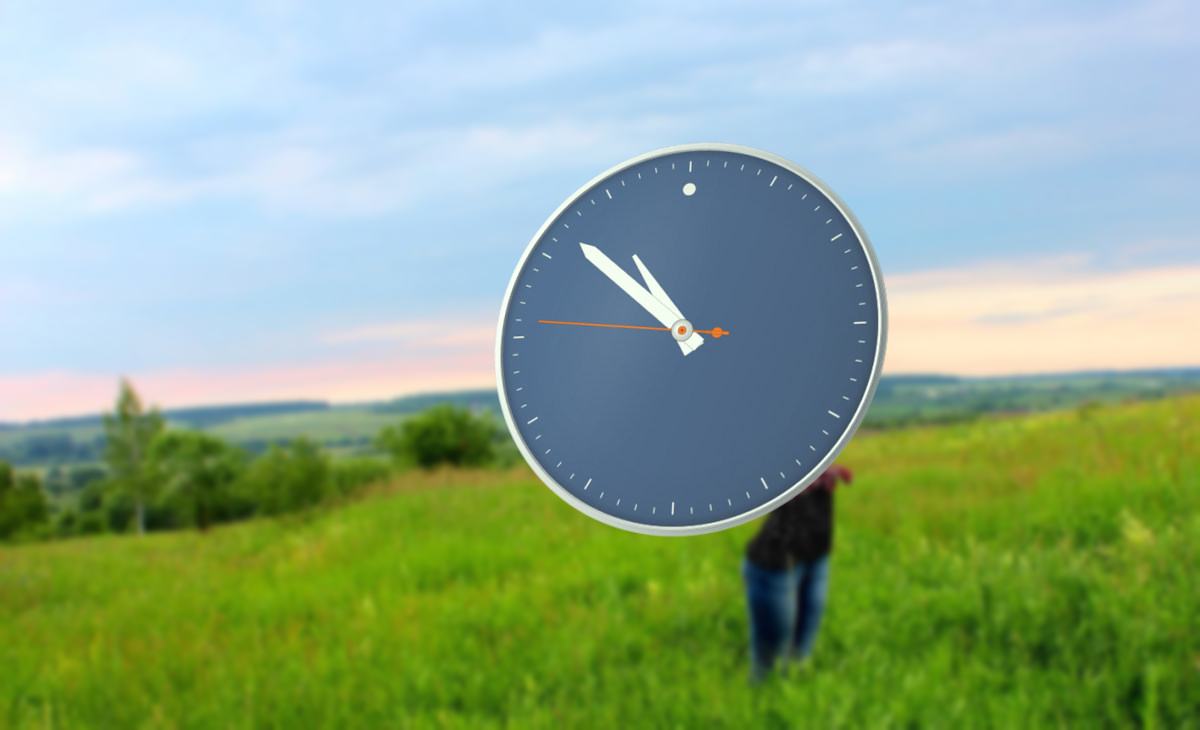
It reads **10:51:46**
